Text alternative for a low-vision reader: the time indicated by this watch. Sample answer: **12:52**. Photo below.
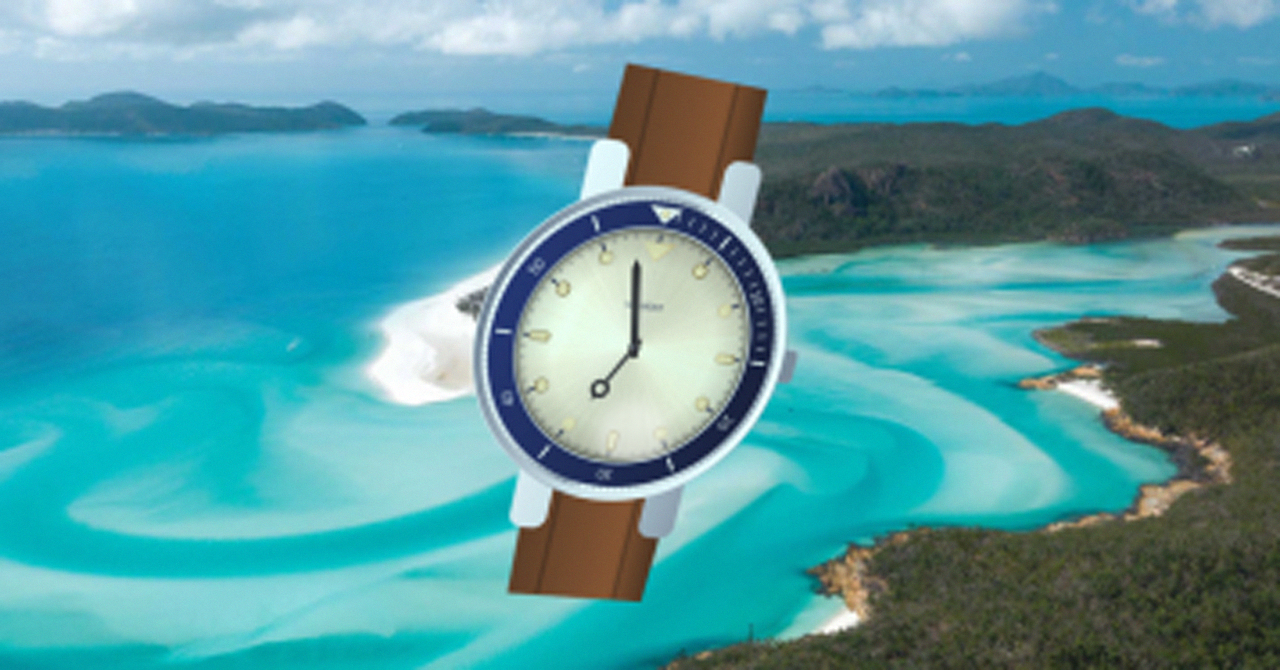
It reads **6:58**
